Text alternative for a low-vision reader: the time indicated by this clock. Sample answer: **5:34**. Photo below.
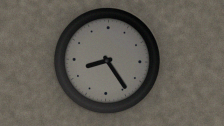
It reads **8:24**
